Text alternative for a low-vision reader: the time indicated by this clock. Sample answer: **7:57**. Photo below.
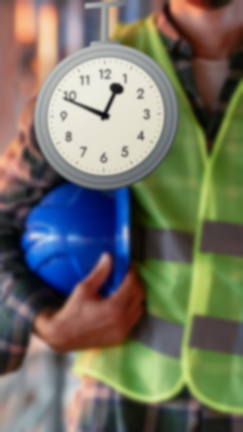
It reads **12:49**
